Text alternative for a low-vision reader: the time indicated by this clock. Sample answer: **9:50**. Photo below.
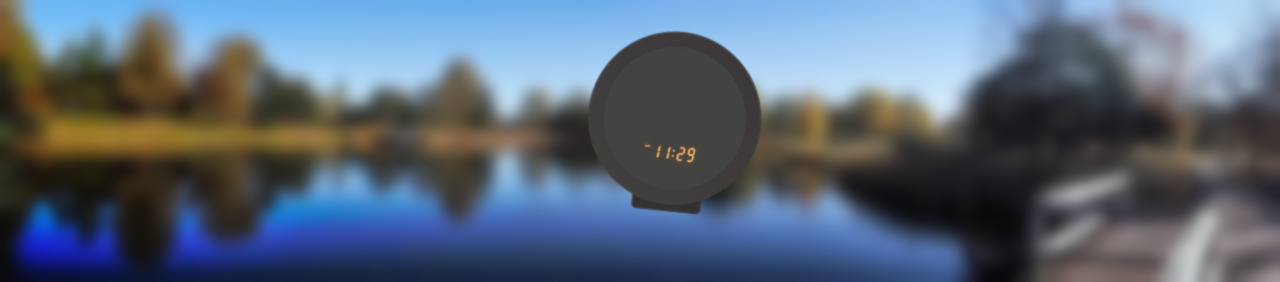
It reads **11:29**
